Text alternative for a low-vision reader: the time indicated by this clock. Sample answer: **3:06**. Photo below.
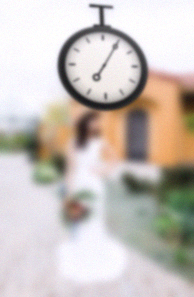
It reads **7:05**
